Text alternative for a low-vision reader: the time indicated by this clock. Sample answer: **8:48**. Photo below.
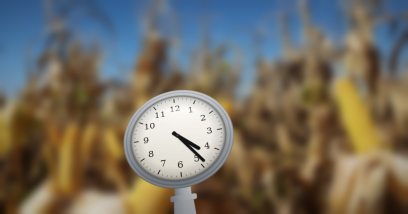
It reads **4:24**
